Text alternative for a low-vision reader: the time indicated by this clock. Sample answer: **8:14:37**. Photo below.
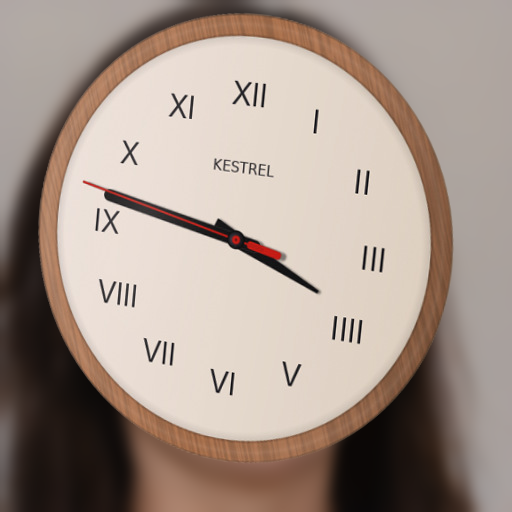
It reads **3:46:47**
